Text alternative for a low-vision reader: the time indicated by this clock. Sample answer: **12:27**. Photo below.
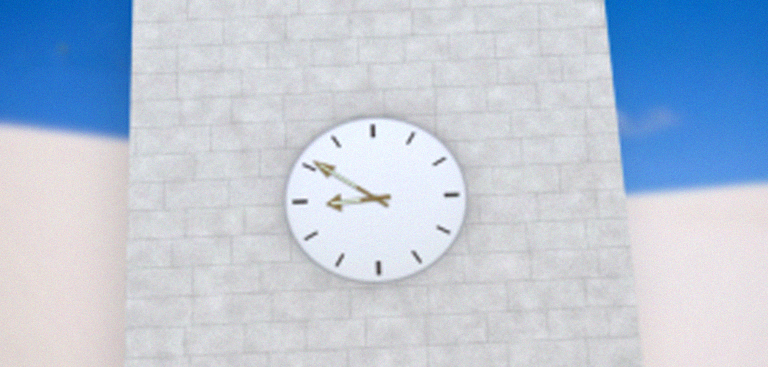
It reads **8:51**
